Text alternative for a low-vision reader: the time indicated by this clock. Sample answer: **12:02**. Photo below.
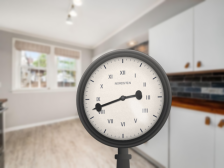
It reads **2:42**
